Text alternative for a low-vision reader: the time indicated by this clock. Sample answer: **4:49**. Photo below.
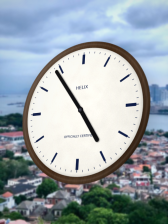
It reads **4:54**
